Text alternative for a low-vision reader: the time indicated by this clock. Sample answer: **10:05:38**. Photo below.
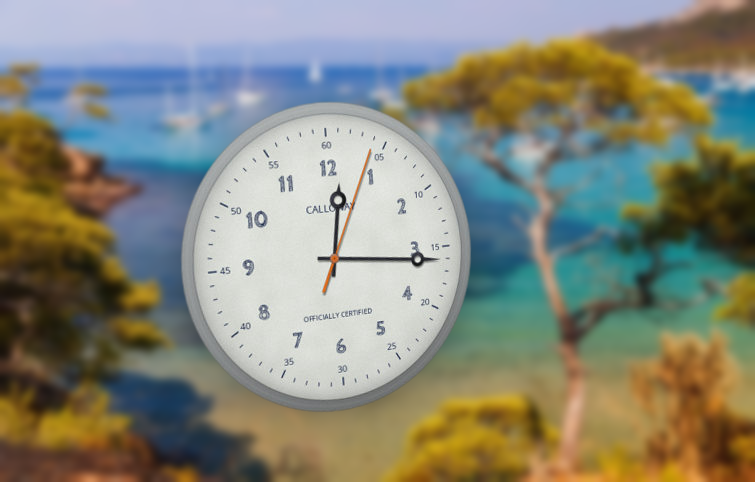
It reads **12:16:04**
